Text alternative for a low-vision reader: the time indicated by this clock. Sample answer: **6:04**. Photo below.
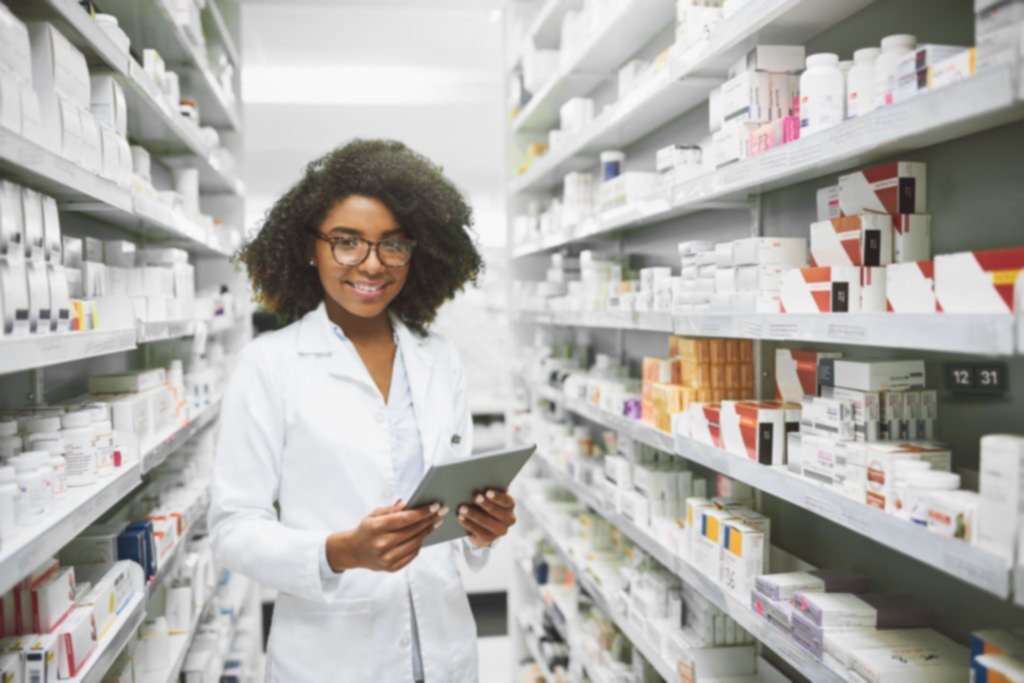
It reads **12:31**
